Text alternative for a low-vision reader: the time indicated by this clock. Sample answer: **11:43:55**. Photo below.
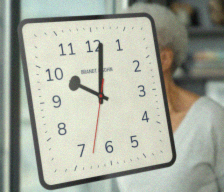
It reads **10:01:33**
